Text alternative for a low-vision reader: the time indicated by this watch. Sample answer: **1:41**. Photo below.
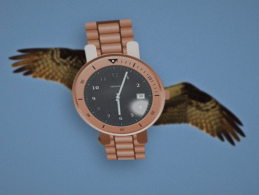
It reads **6:04**
